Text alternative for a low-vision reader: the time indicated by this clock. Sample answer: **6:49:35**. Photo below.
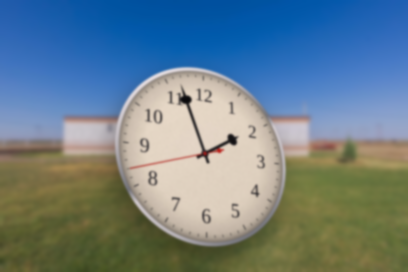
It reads **1:56:42**
